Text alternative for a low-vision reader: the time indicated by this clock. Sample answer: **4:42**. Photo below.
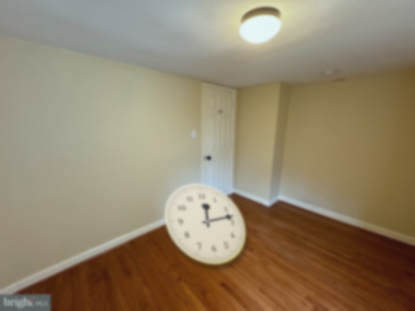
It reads **12:13**
